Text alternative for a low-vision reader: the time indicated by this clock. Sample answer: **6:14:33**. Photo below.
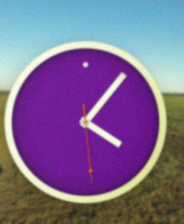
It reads **4:06:29**
